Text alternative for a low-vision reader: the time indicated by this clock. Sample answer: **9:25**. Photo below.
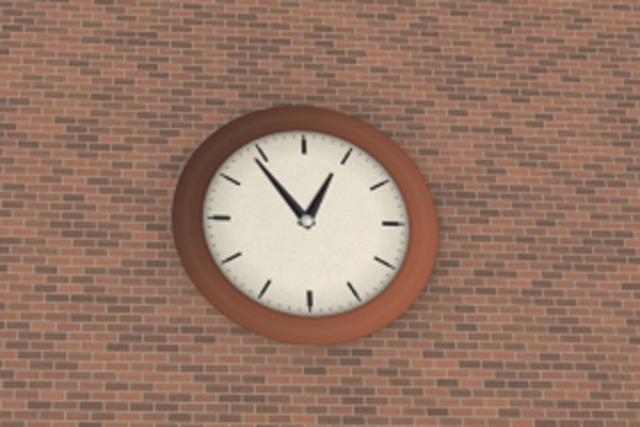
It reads **12:54**
